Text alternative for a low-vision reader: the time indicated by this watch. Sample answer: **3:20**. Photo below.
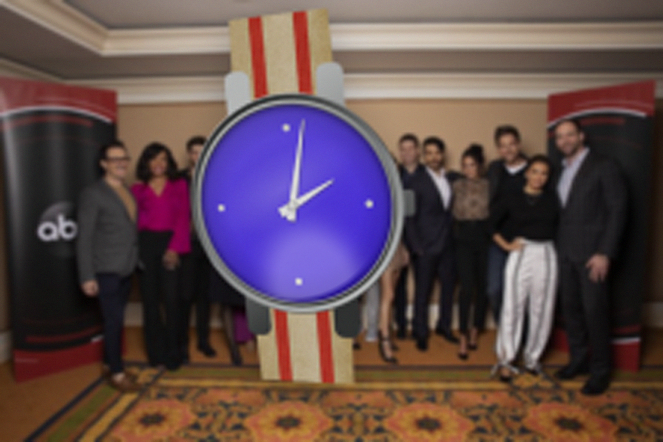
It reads **2:02**
